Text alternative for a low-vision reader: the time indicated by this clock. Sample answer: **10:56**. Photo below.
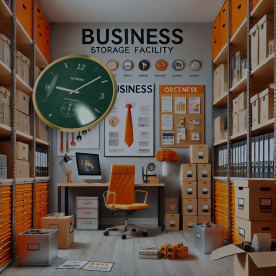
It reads **9:08**
